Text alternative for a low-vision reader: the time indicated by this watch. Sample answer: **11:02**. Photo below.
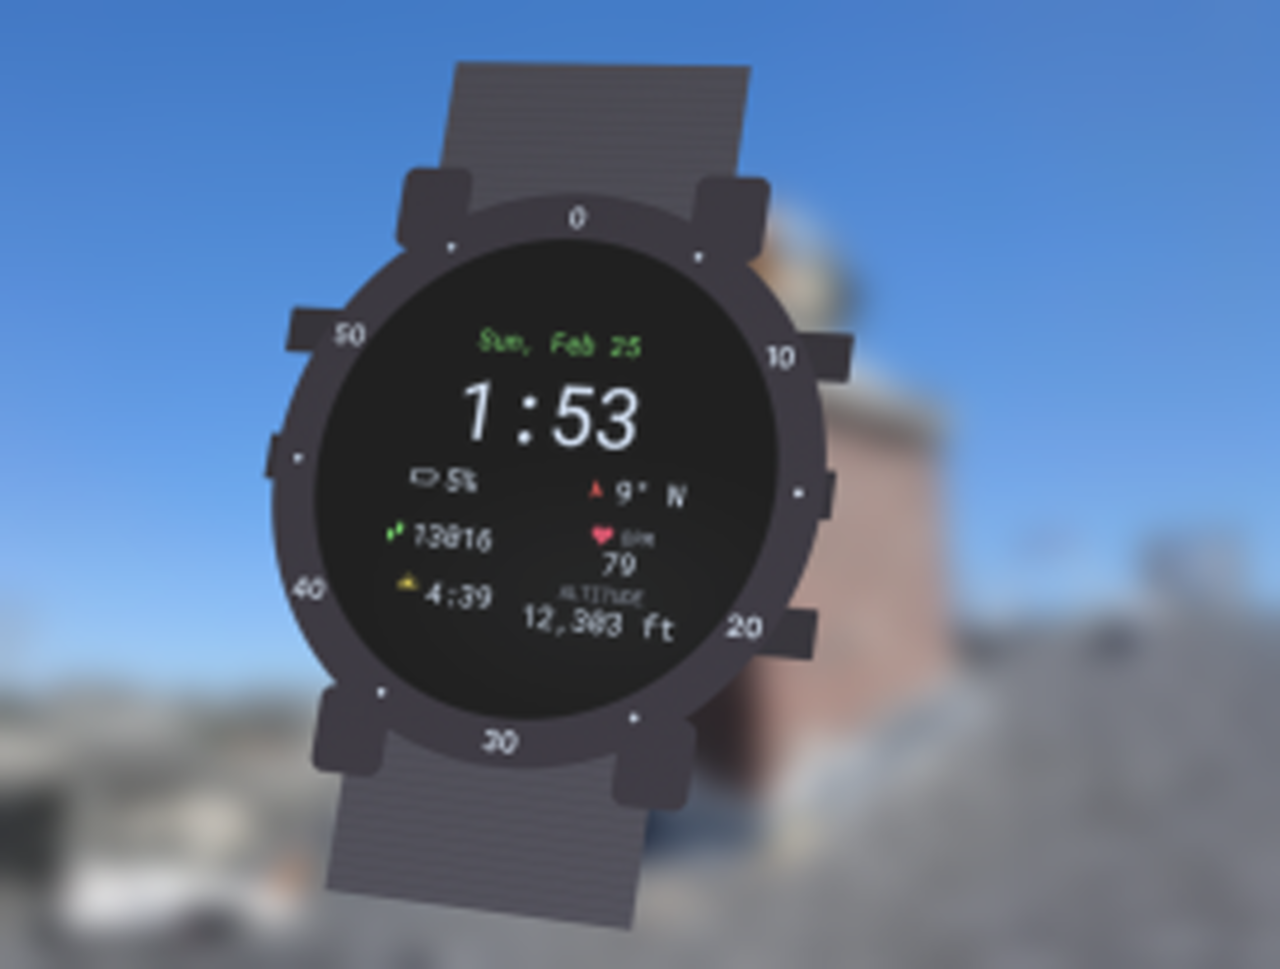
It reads **1:53**
